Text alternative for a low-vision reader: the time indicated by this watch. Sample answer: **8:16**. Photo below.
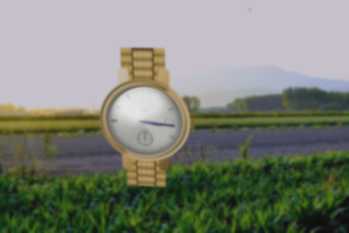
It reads **3:16**
